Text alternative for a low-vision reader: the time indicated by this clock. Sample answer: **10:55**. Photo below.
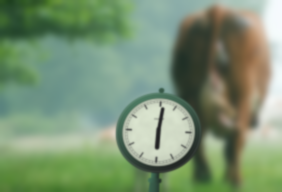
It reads **6:01**
